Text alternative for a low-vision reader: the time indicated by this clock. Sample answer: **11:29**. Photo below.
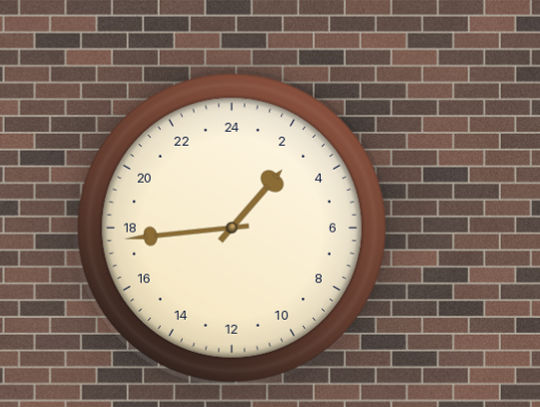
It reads **2:44**
